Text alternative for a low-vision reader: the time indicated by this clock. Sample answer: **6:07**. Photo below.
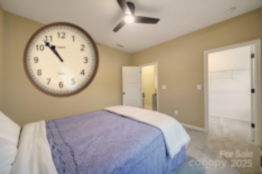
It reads **10:53**
